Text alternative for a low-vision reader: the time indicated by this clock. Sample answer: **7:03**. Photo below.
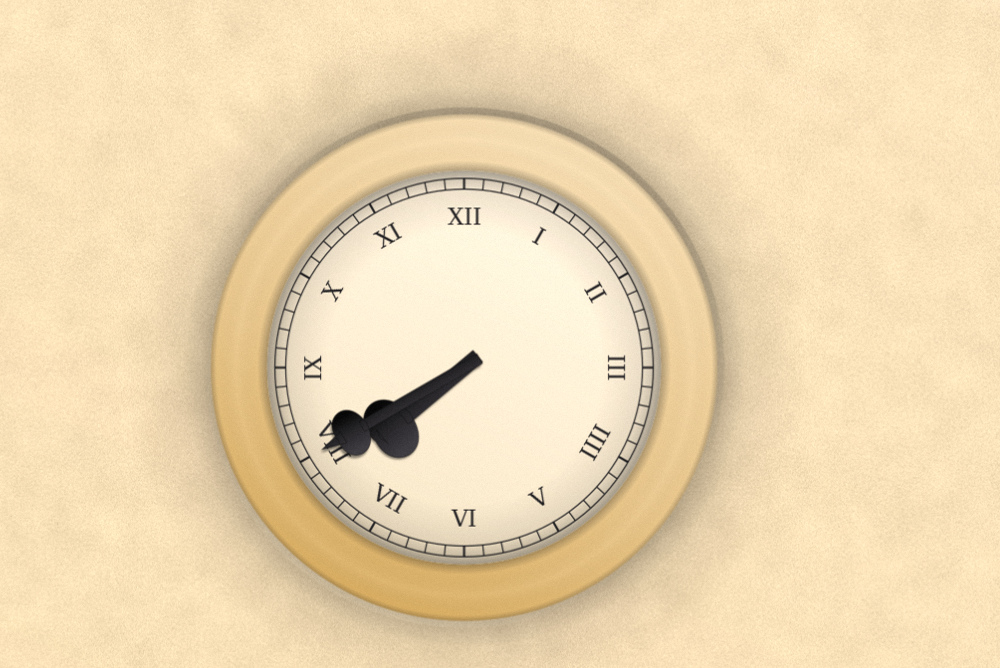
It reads **7:40**
